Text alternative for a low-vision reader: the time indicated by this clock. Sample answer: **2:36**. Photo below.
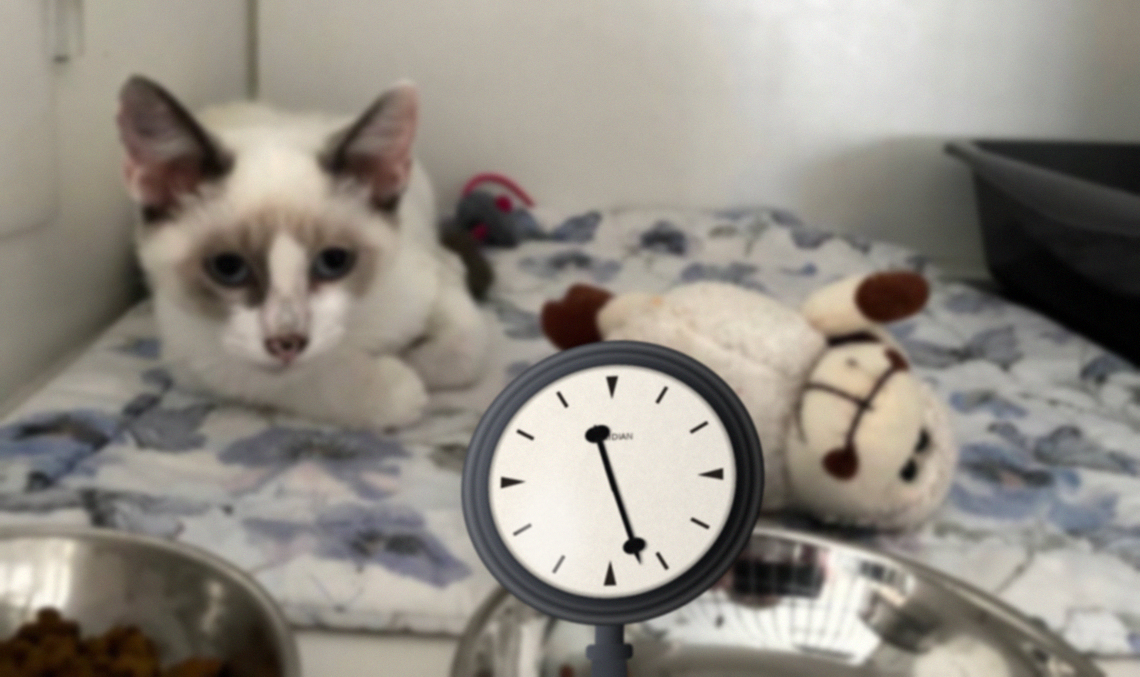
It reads **11:27**
